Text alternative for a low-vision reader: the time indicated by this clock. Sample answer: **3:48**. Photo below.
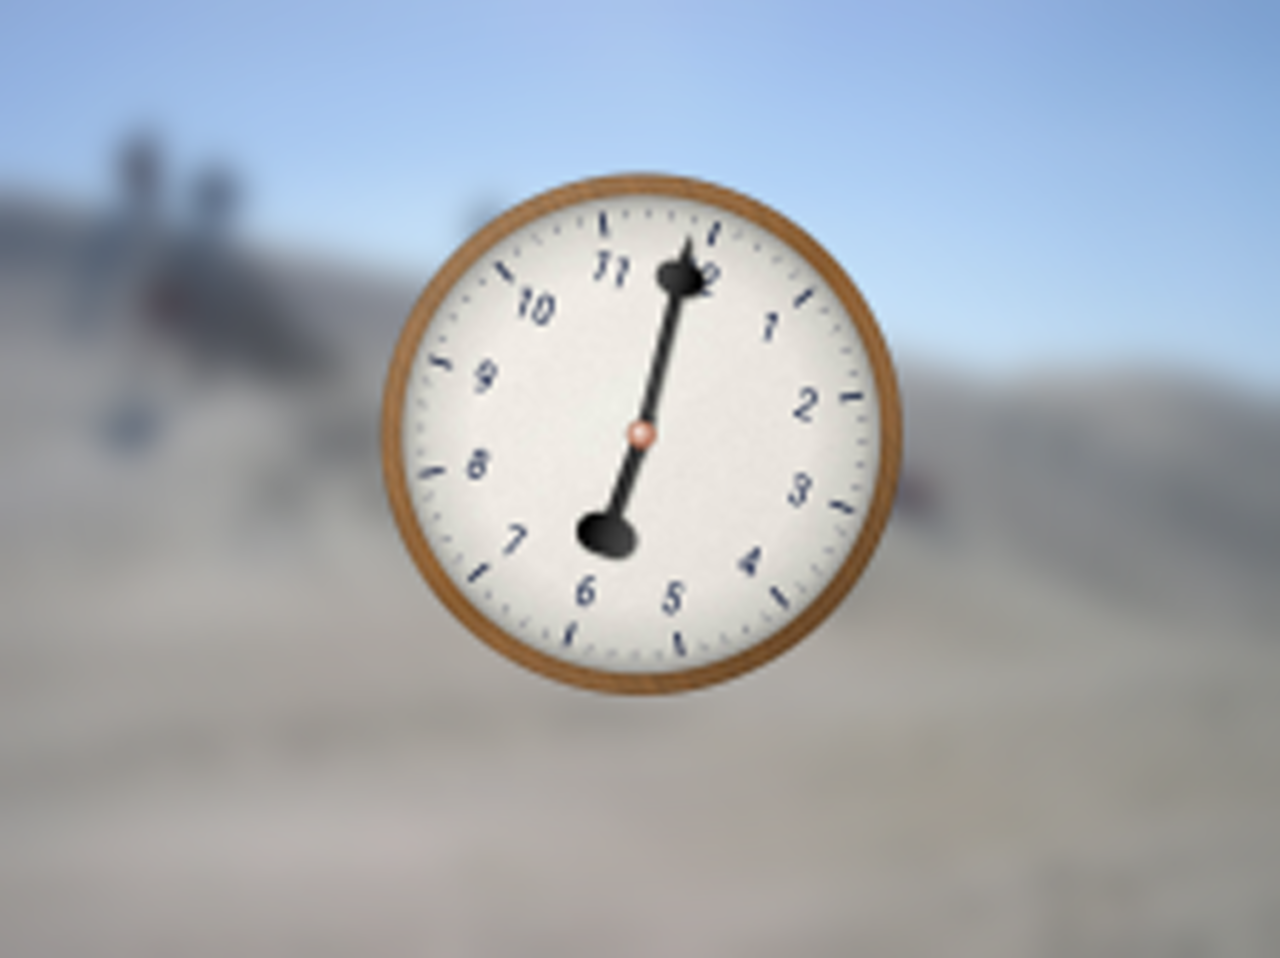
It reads **5:59**
